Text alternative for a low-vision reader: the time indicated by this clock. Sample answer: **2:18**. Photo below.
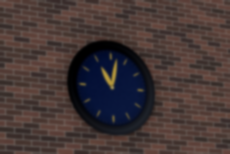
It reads **11:02**
